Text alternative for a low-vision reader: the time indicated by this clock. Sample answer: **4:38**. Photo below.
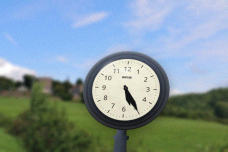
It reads **5:25**
